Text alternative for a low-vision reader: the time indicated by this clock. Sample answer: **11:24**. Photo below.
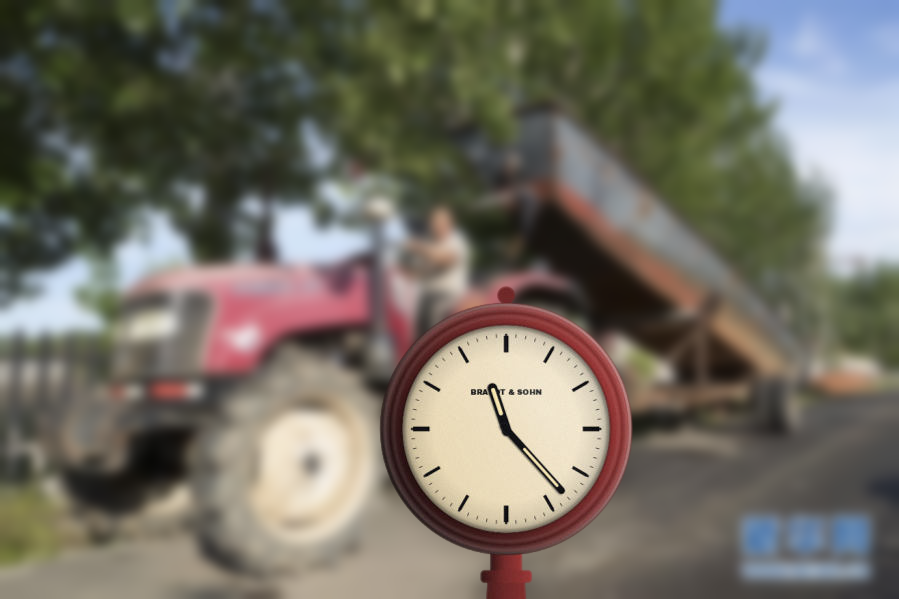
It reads **11:23**
